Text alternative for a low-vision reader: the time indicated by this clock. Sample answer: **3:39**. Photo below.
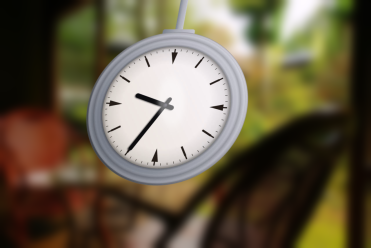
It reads **9:35**
